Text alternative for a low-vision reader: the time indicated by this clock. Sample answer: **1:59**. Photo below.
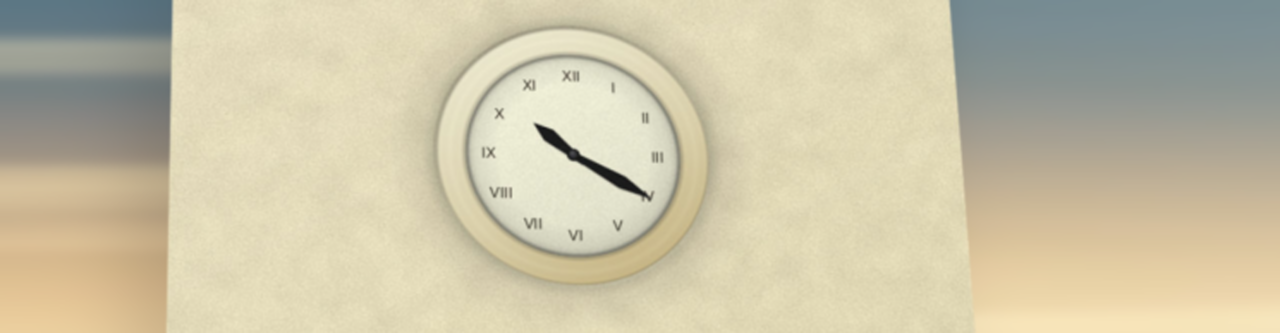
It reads **10:20**
